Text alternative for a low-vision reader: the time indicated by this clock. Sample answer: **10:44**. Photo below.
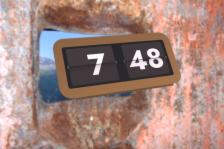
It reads **7:48**
